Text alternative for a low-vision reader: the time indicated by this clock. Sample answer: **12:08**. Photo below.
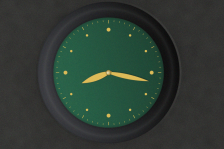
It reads **8:17**
